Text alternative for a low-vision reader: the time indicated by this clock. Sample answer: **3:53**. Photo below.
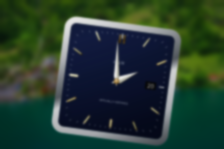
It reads **1:59**
